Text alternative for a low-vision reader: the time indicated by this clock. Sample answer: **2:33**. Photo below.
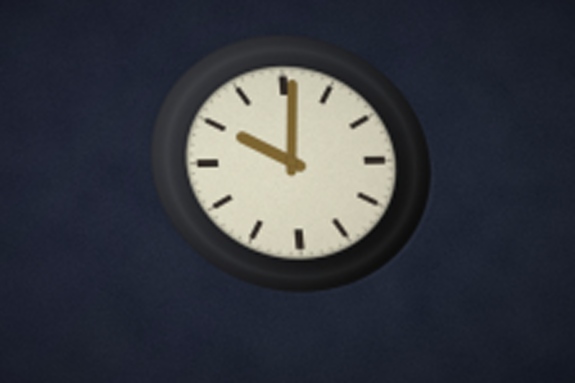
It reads **10:01**
